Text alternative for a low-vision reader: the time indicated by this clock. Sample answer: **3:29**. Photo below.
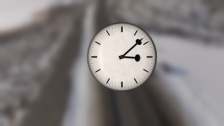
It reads **3:08**
